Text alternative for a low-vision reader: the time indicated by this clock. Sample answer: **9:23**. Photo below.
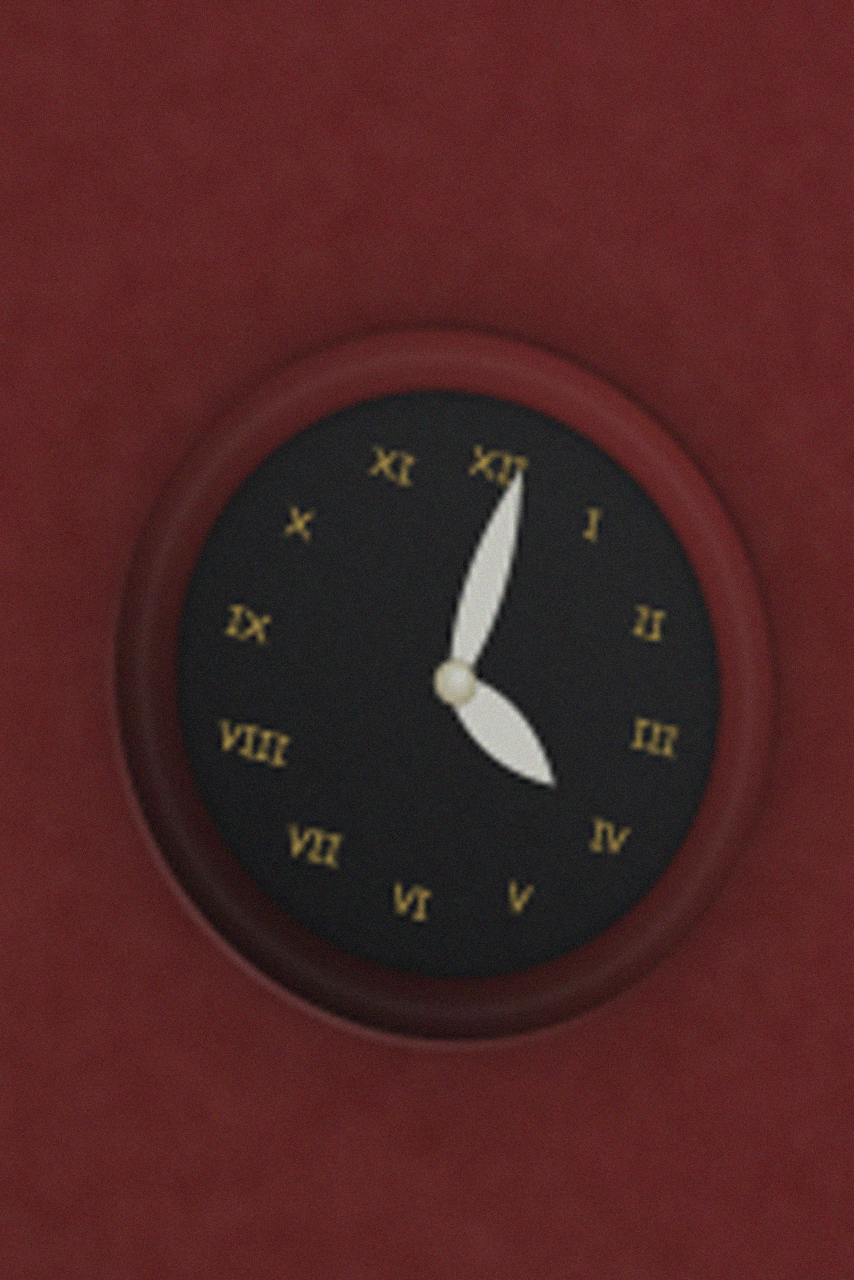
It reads **4:01**
